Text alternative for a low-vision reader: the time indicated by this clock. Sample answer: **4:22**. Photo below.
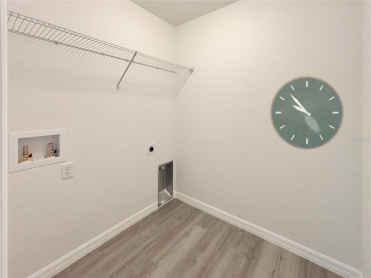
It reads **9:53**
